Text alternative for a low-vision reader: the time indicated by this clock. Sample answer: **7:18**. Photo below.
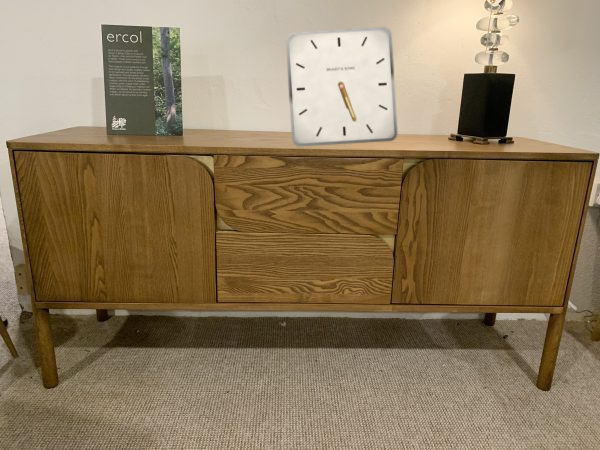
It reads **5:27**
